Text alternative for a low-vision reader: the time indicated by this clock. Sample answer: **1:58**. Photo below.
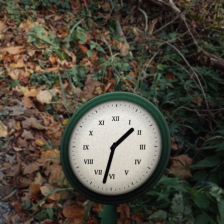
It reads **1:32**
